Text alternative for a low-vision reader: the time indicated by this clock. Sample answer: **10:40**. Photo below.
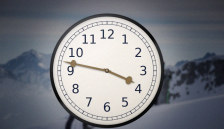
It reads **3:47**
